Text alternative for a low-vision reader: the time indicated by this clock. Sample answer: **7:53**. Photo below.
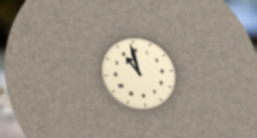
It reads **10:59**
